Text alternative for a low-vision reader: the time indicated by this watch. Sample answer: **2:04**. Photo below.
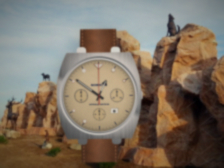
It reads **12:51**
